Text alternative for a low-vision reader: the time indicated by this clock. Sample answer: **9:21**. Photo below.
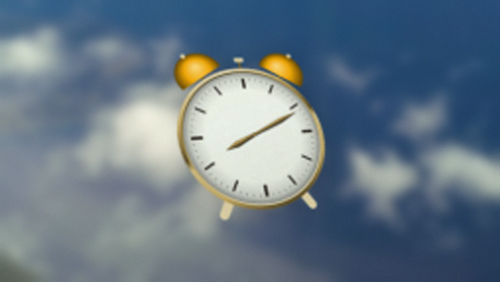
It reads **8:11**
